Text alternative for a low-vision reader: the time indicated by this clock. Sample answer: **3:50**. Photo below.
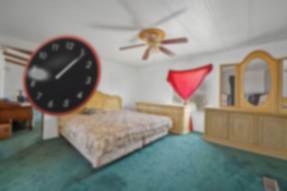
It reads **1:06**
